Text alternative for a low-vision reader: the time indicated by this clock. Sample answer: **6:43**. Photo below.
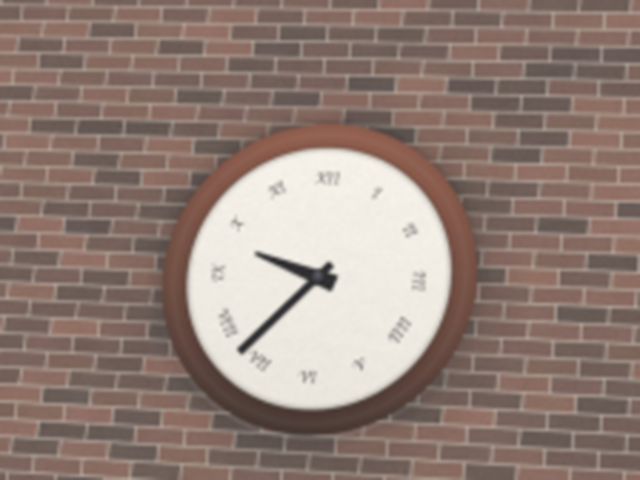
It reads **9:37**
